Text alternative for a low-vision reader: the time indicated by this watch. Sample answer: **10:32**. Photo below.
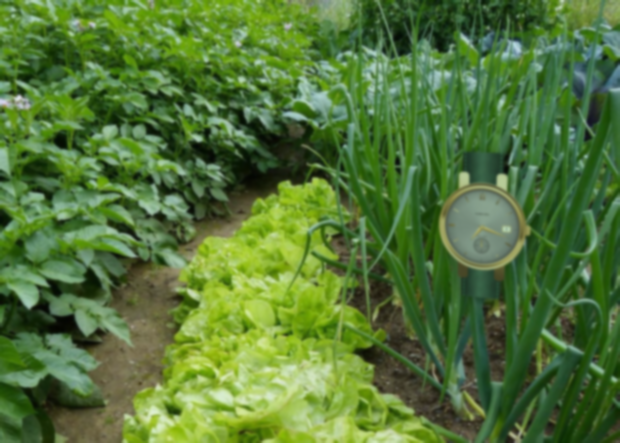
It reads **7:18**
